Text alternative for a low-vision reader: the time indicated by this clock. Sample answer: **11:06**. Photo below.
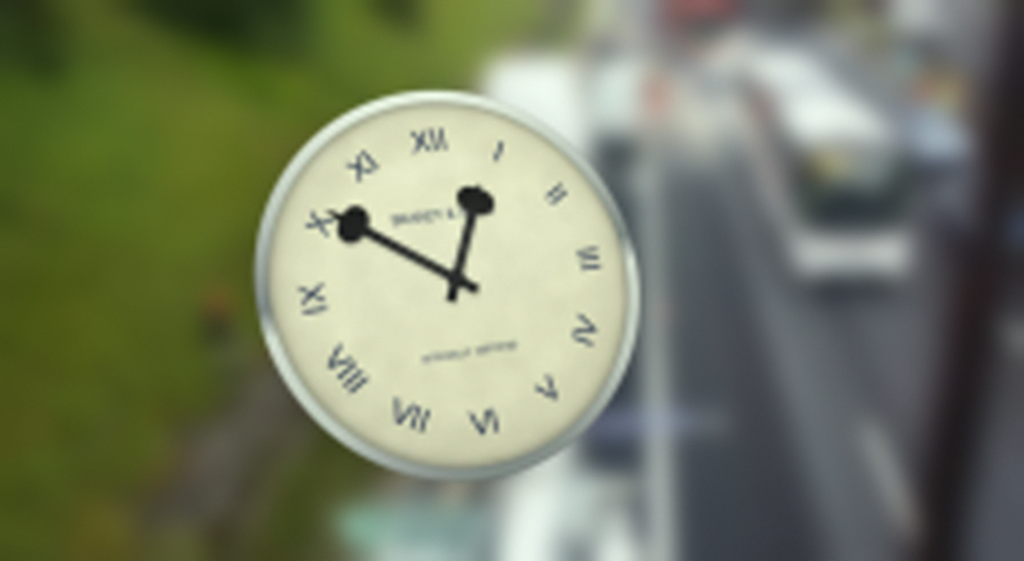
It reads **12:51**
